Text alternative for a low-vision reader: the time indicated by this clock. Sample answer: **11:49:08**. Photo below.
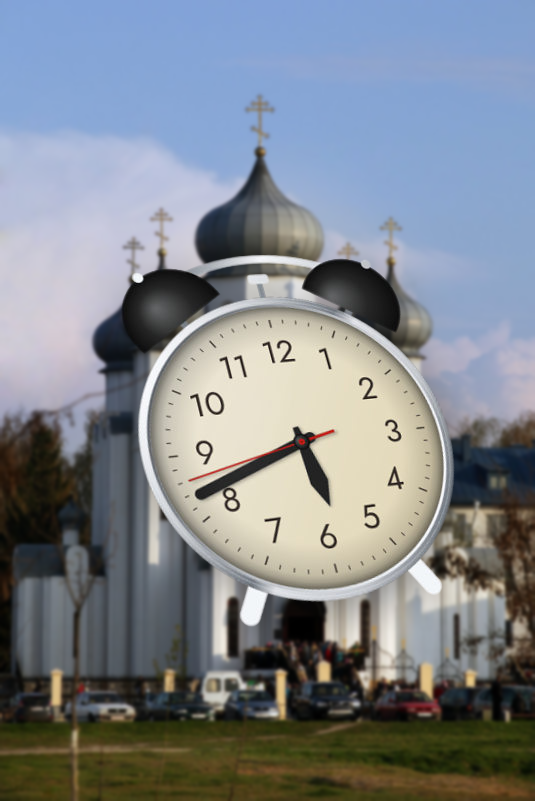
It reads **5:41:43**
